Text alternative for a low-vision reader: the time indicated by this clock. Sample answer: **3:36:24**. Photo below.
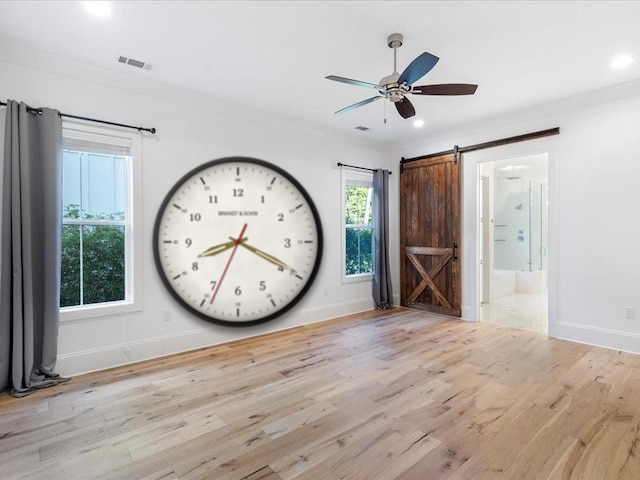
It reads **8:19:34**
